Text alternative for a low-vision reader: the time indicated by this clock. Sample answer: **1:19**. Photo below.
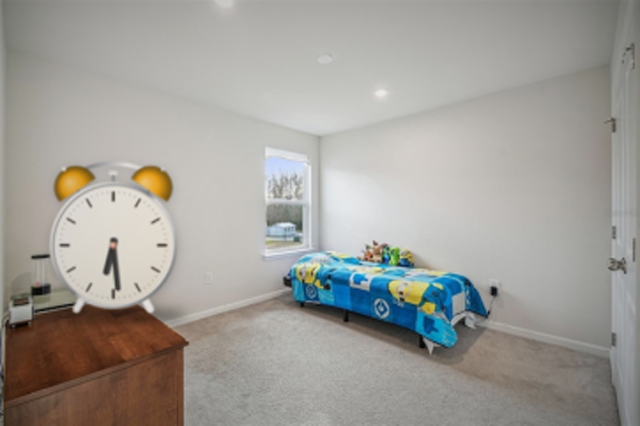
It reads **6:29**
